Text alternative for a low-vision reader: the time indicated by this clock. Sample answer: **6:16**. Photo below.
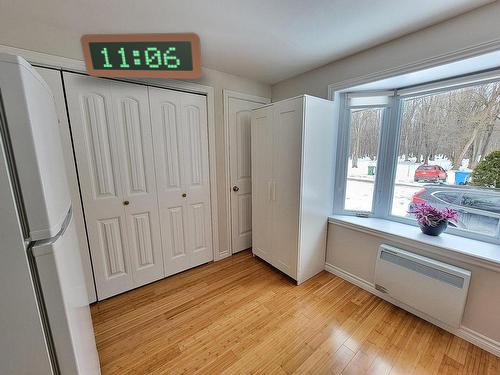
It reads **11:06**
